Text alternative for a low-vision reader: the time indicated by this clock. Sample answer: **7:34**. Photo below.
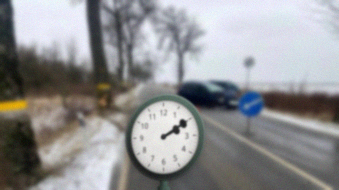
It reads **2:10**
